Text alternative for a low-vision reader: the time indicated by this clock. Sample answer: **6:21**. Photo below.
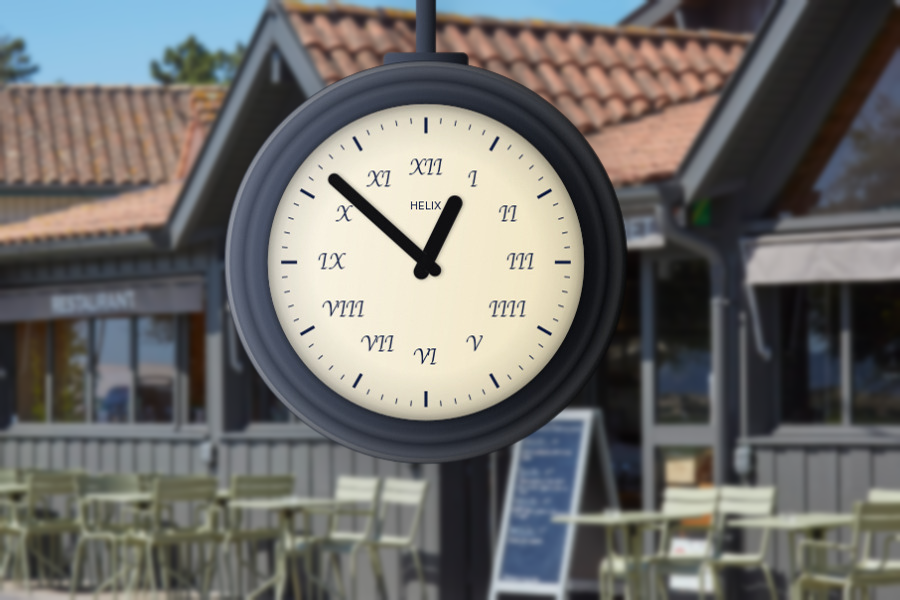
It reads **12:52**
